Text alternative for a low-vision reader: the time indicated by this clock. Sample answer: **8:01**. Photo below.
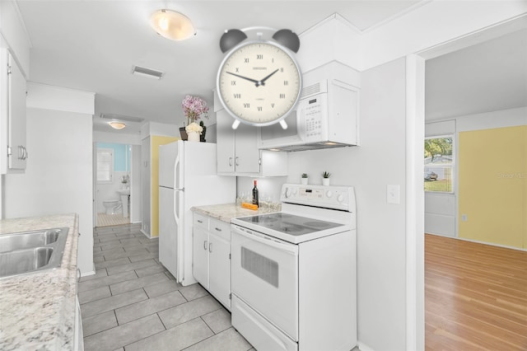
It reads **1:48**
